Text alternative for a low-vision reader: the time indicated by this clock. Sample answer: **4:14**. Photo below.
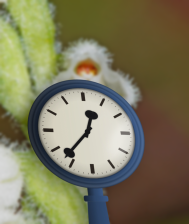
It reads **12:37**
